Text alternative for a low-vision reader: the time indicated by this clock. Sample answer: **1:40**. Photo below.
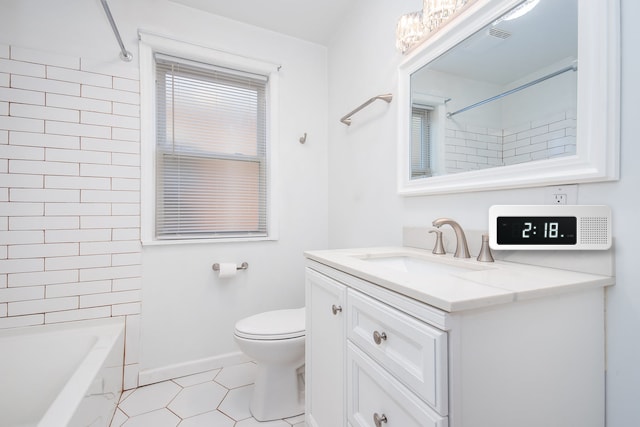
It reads **2:18**
